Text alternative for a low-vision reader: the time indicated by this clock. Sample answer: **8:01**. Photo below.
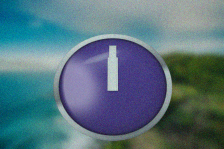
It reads **12:00**
